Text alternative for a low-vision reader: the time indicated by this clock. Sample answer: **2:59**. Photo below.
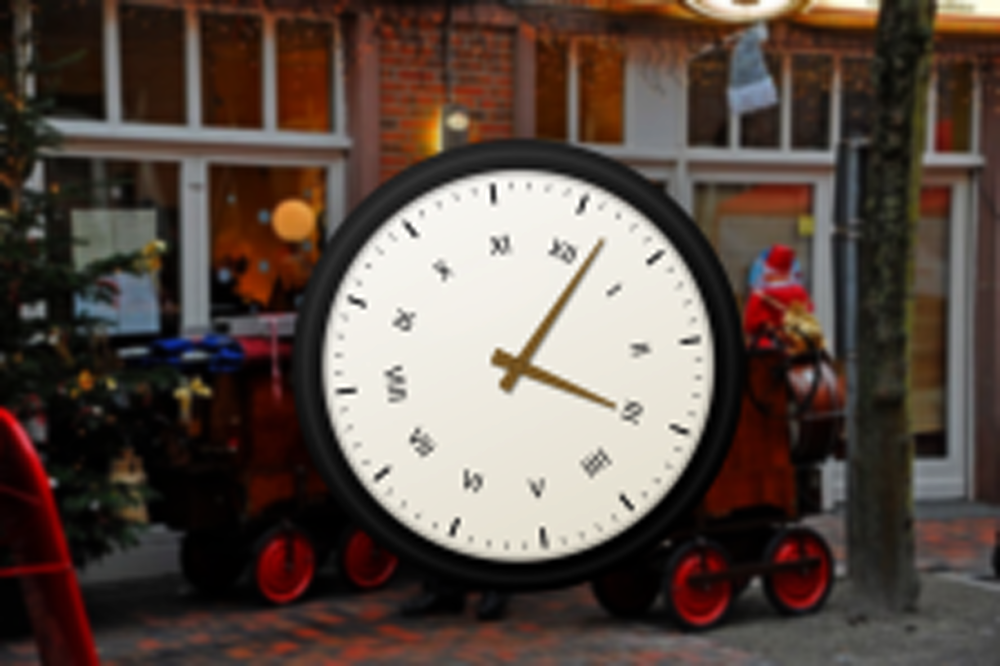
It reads **3:02**
